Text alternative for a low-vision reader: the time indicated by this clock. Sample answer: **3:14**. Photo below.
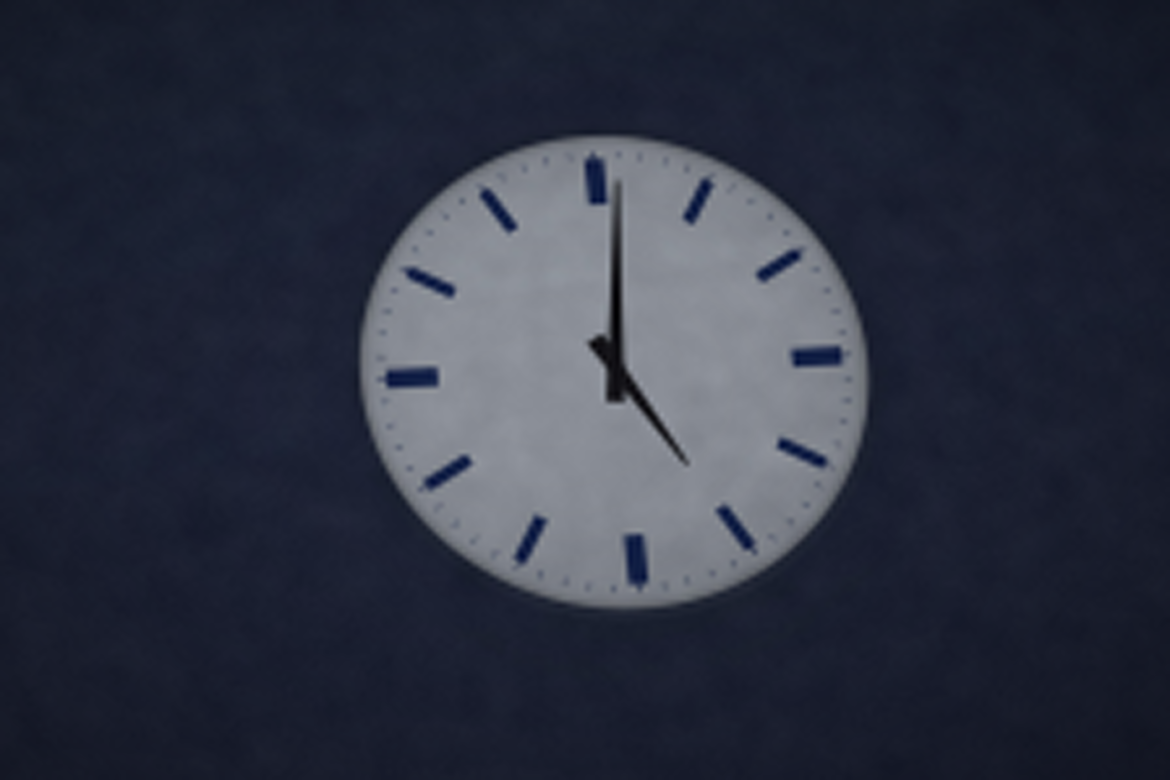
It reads **5:01**
